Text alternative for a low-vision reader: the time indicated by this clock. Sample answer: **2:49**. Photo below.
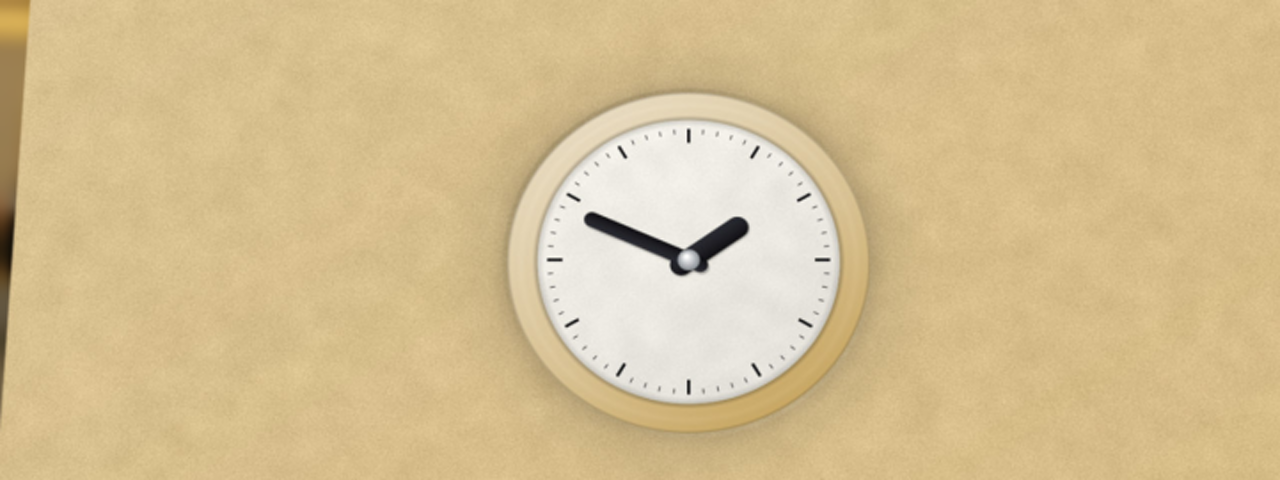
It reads **1:49**
